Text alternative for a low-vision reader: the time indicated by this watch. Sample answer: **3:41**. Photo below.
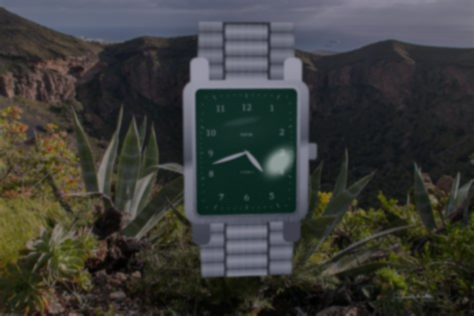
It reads **4:42**
